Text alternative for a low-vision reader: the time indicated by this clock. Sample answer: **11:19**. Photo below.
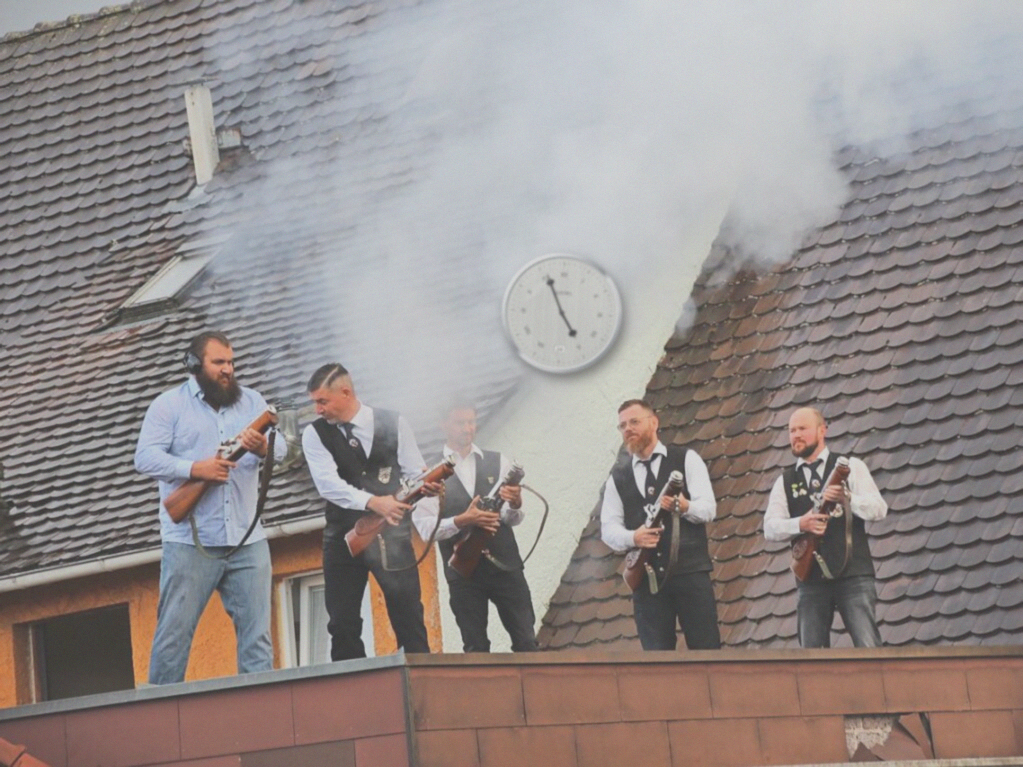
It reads **4:56**
